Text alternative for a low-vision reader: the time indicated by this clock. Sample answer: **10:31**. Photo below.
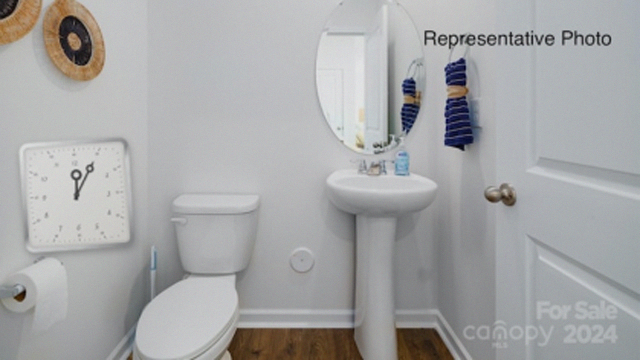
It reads **12:05**
